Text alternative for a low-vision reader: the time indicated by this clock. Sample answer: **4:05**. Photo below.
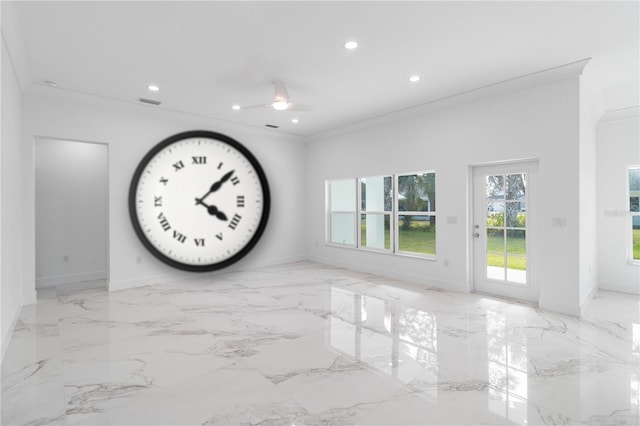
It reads **4:08**
